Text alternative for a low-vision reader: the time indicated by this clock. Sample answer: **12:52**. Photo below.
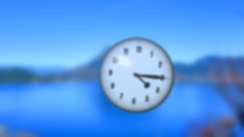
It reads **4:15**
